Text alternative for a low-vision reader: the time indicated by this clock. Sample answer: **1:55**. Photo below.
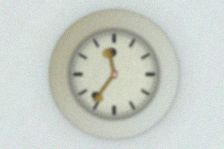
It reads **11:36**
